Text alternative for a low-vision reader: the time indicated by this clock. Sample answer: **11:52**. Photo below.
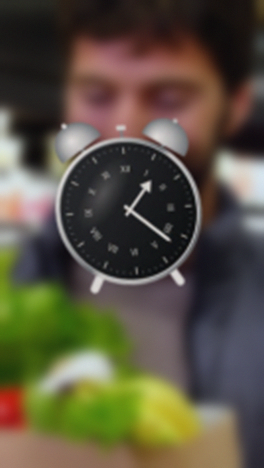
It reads **1:22**
